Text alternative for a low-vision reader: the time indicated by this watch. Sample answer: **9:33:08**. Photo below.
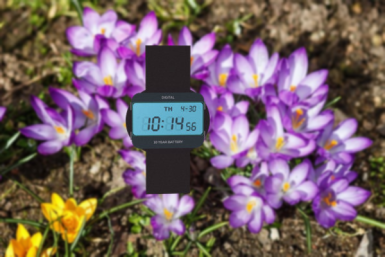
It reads **10:14:56**
